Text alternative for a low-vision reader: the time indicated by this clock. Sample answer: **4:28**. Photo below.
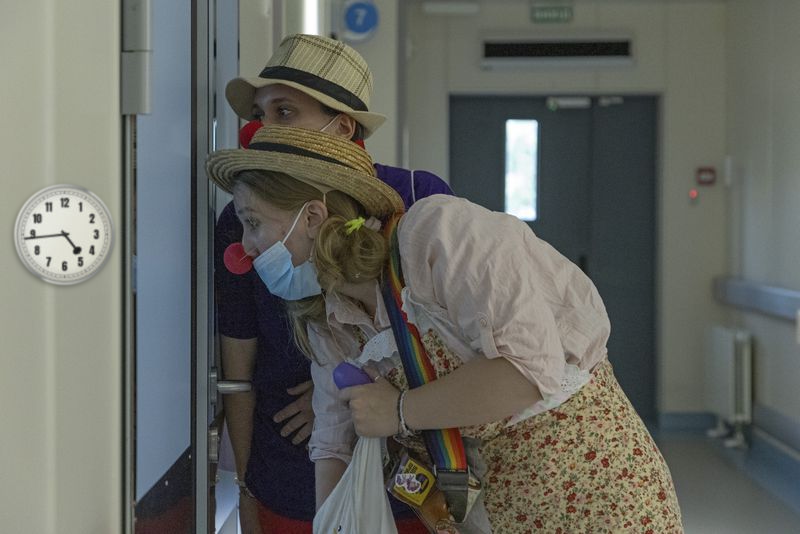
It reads **4:44**
